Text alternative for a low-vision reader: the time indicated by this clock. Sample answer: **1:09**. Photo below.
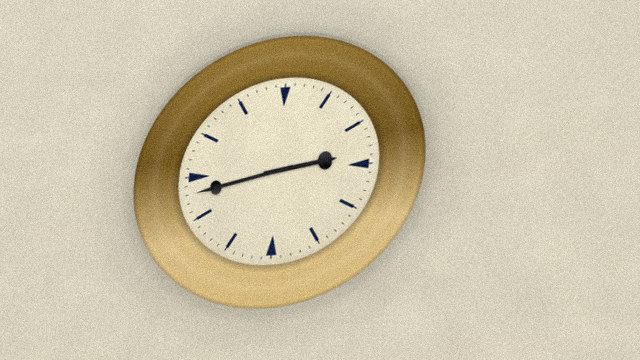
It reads **2:43**
